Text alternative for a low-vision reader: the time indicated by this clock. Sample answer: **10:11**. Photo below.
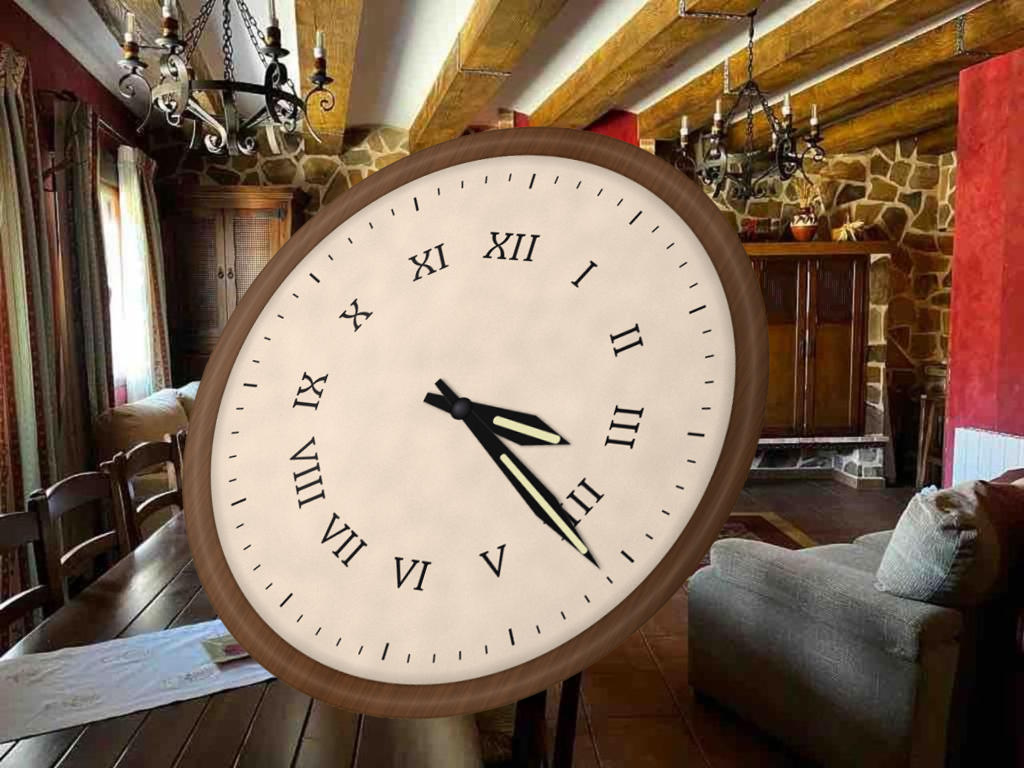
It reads **3:21**
